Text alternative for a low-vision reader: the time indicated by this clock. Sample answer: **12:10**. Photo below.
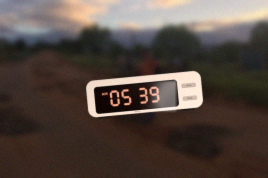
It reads **5:39**
